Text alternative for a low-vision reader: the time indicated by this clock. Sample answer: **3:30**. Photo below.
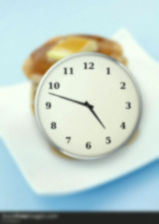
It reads **4:48**
